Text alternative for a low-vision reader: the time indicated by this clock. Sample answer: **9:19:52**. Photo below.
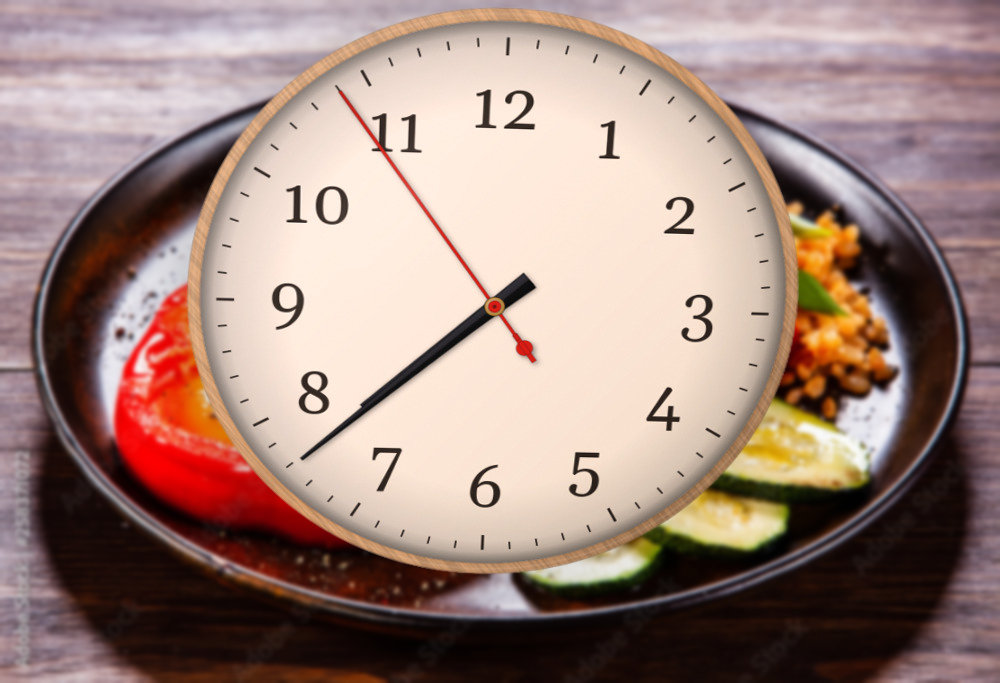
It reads **7:37:54**
